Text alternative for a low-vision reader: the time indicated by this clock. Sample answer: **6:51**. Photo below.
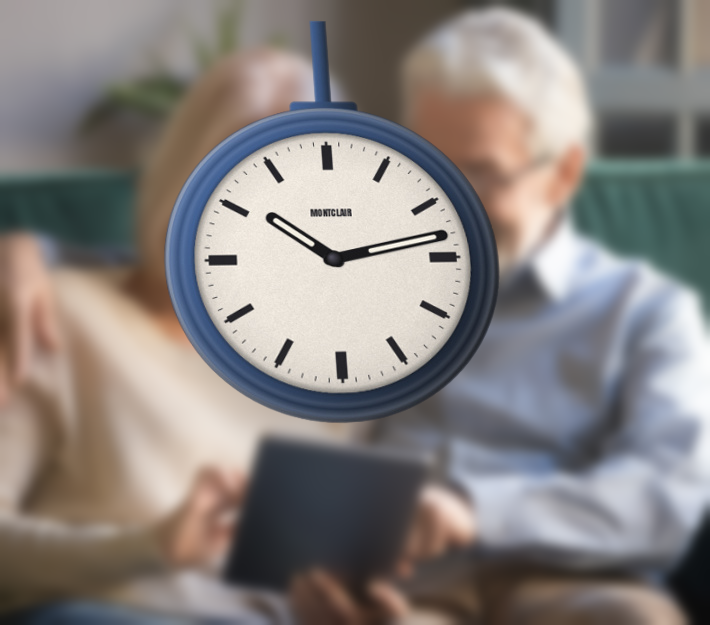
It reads **10:13**
